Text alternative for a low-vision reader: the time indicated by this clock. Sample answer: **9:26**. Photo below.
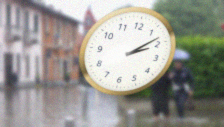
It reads **2:08**
